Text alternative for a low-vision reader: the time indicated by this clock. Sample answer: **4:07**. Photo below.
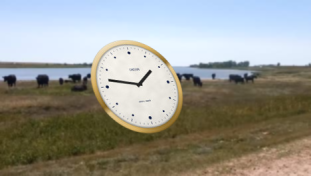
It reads **1:47**
